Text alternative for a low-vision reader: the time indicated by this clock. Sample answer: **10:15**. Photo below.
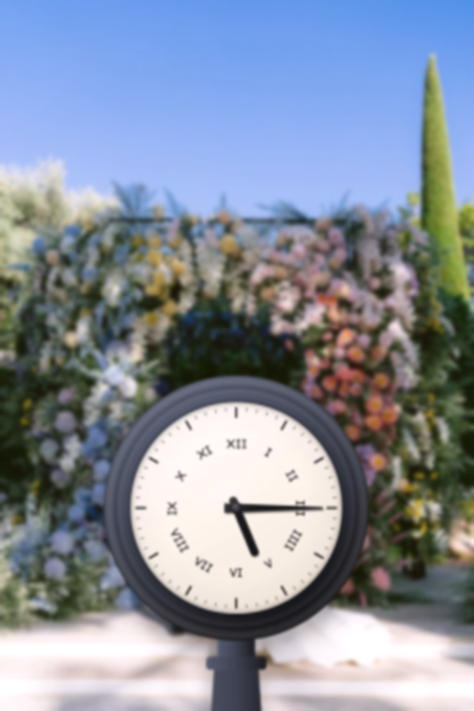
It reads **5:15**
